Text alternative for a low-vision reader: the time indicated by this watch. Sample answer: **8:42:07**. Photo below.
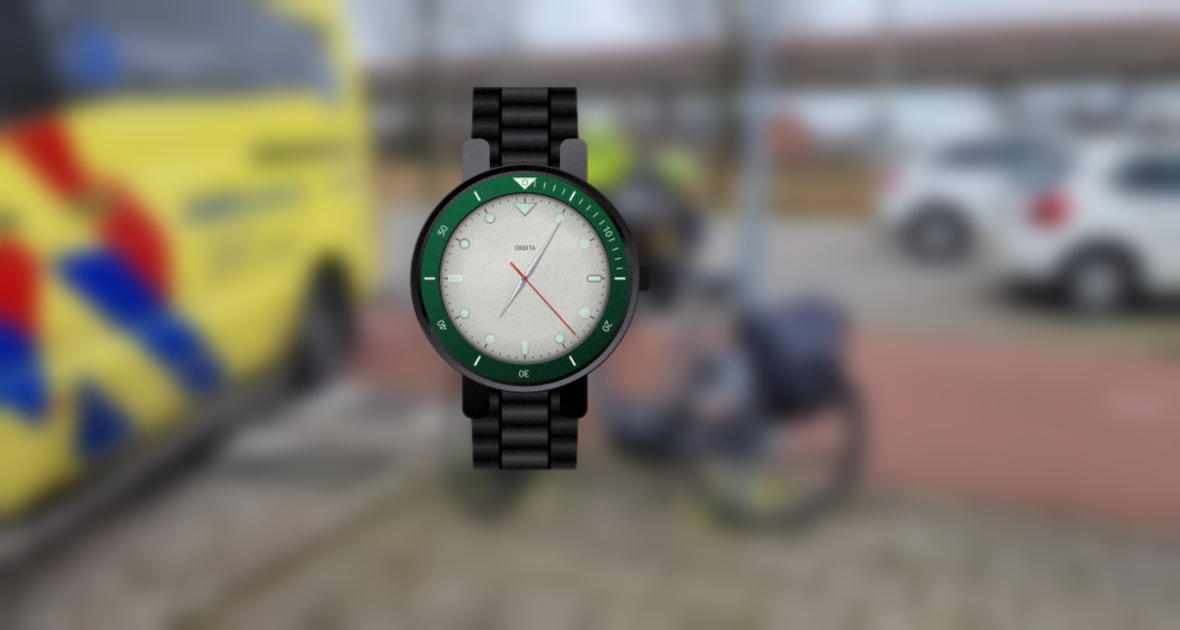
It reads **7:05:23**
